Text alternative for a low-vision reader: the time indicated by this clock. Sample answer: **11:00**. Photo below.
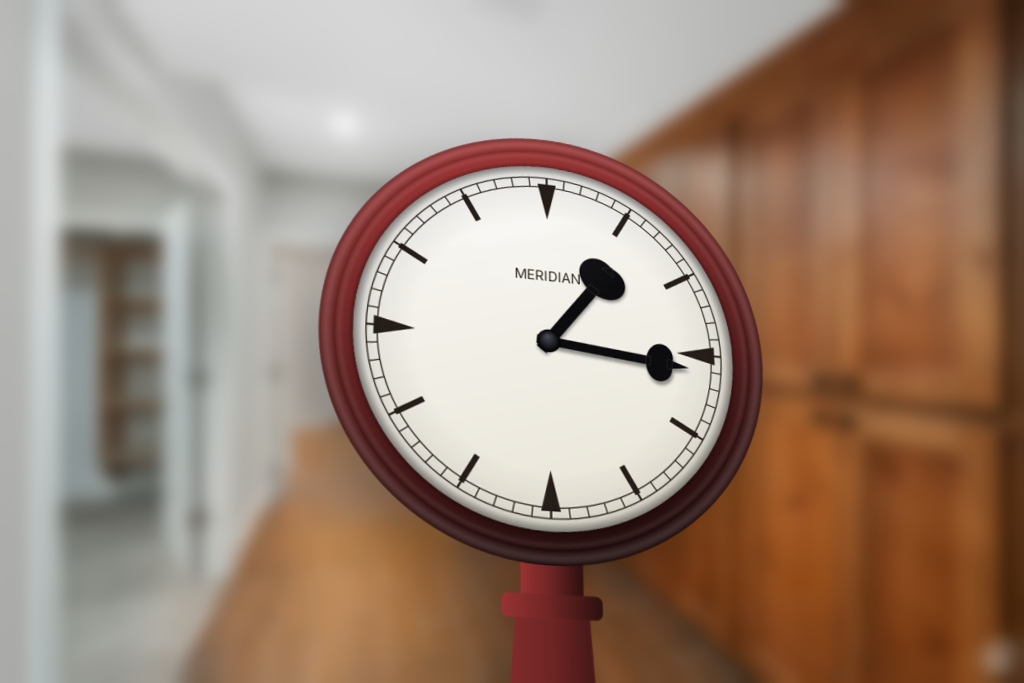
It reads **1:16**
